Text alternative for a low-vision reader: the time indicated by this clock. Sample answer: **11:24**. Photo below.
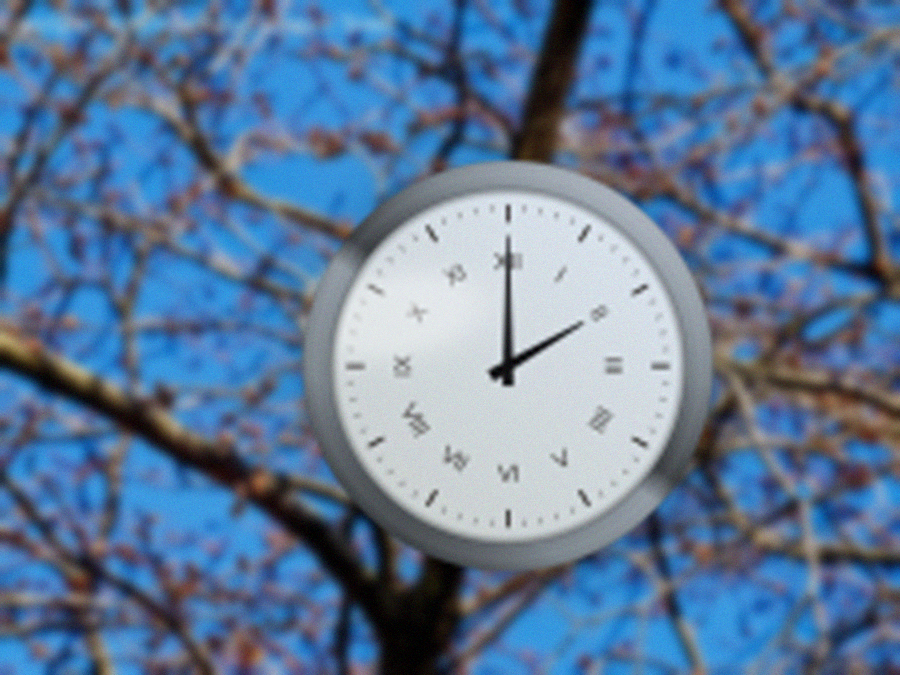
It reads **2:00**
